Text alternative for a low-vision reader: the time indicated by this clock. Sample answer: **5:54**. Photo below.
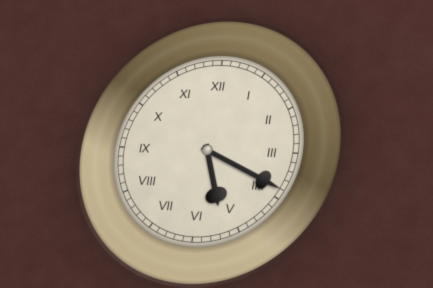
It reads **5:19**
